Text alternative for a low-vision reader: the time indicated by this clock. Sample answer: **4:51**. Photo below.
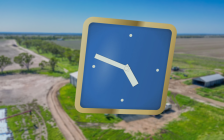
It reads **4:48**
